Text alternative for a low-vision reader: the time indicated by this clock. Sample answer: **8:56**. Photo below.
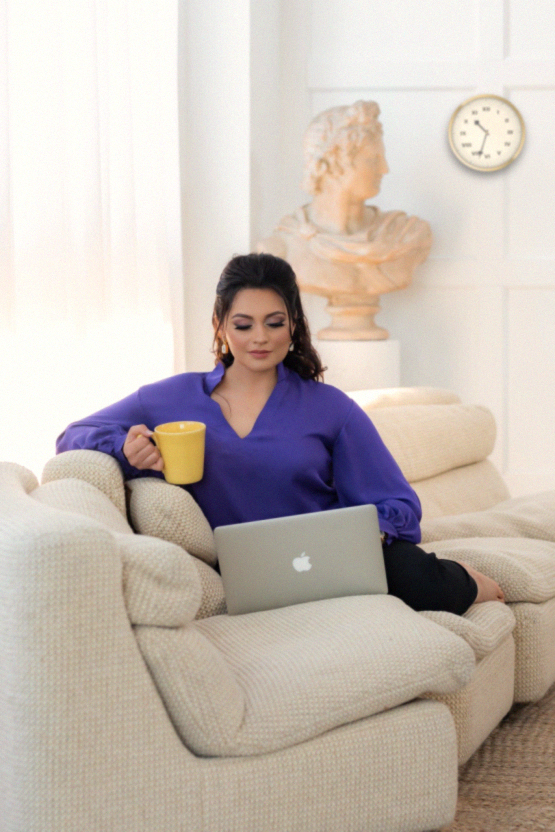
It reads **10:33**
